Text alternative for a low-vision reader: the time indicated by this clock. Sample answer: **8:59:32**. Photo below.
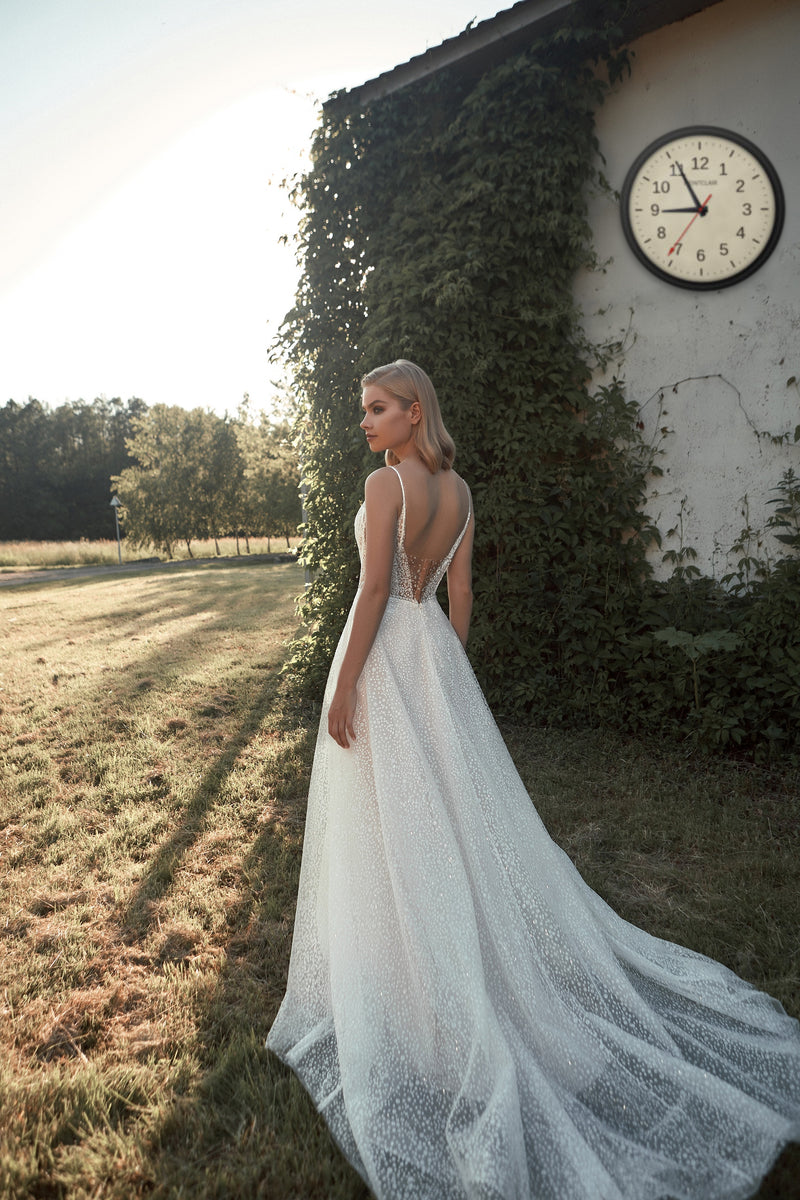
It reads **8:55:36**
